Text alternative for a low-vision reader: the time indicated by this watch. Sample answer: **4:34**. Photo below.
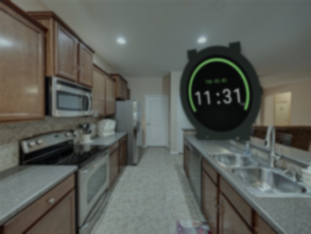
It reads **11:31**
